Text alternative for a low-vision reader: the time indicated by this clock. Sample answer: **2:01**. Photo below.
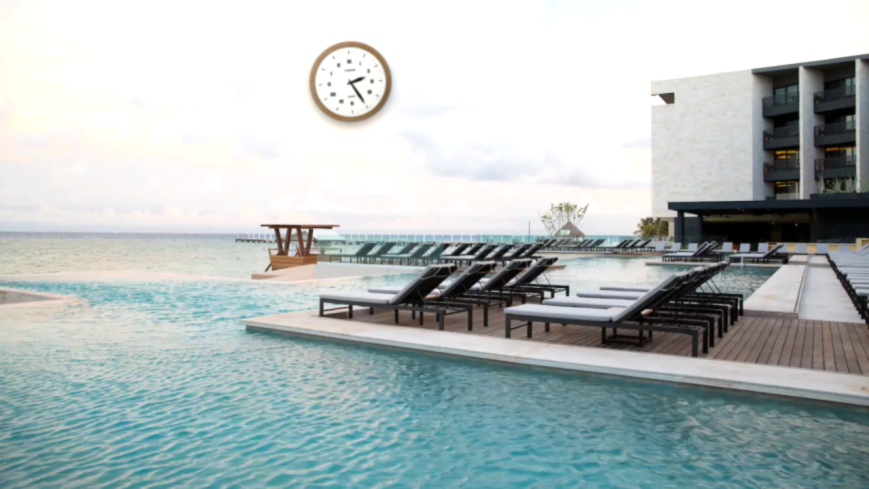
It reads **2:25**
